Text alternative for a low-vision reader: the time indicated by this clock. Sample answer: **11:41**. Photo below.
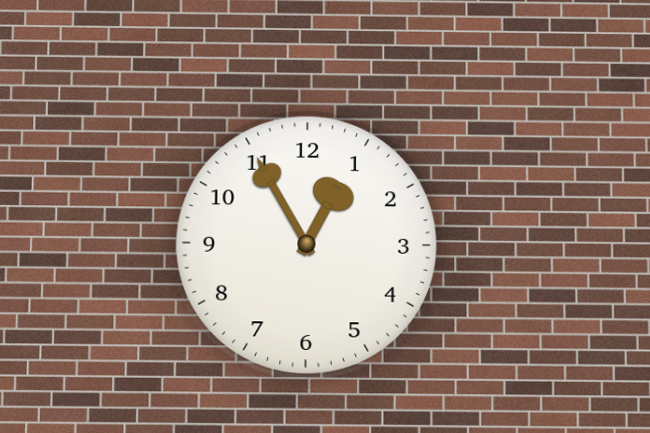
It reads **12:55**
